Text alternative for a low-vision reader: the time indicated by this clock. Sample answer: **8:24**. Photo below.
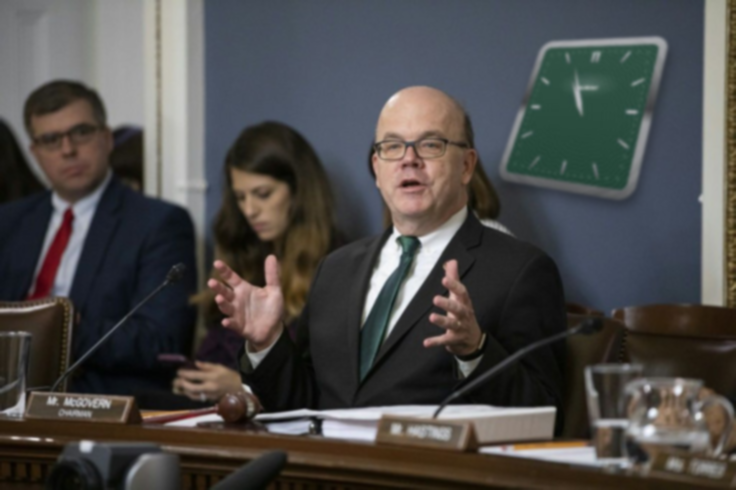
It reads **10:56**
